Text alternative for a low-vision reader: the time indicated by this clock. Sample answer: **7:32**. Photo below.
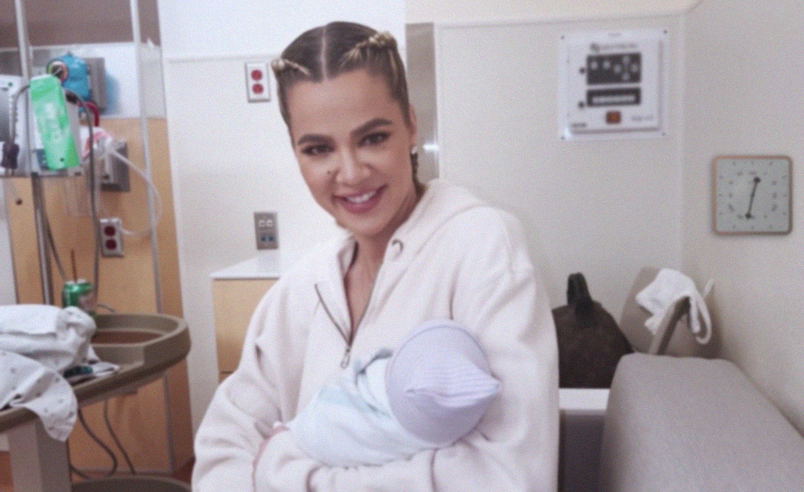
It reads **12:32**
